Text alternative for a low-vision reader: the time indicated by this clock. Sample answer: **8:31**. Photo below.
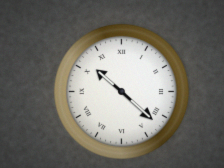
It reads **10:22**
